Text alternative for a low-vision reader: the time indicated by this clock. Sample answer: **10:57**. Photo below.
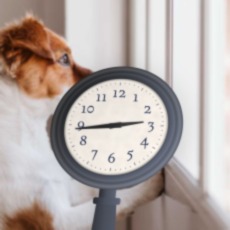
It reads **2:44**
